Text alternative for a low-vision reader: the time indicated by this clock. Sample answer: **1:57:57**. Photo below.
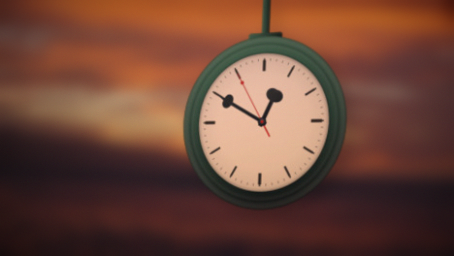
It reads **12:49:55**
